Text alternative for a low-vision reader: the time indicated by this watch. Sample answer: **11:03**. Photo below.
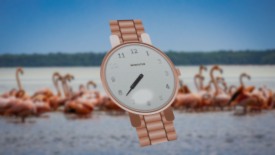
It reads **7:38**
